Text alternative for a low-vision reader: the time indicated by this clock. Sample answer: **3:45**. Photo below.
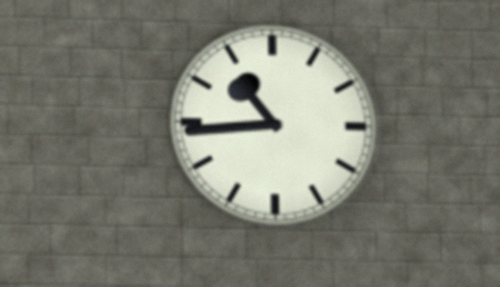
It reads **10:44**
